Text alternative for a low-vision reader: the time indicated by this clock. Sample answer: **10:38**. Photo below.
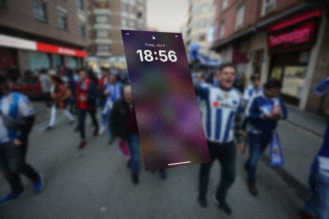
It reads **18:56**
